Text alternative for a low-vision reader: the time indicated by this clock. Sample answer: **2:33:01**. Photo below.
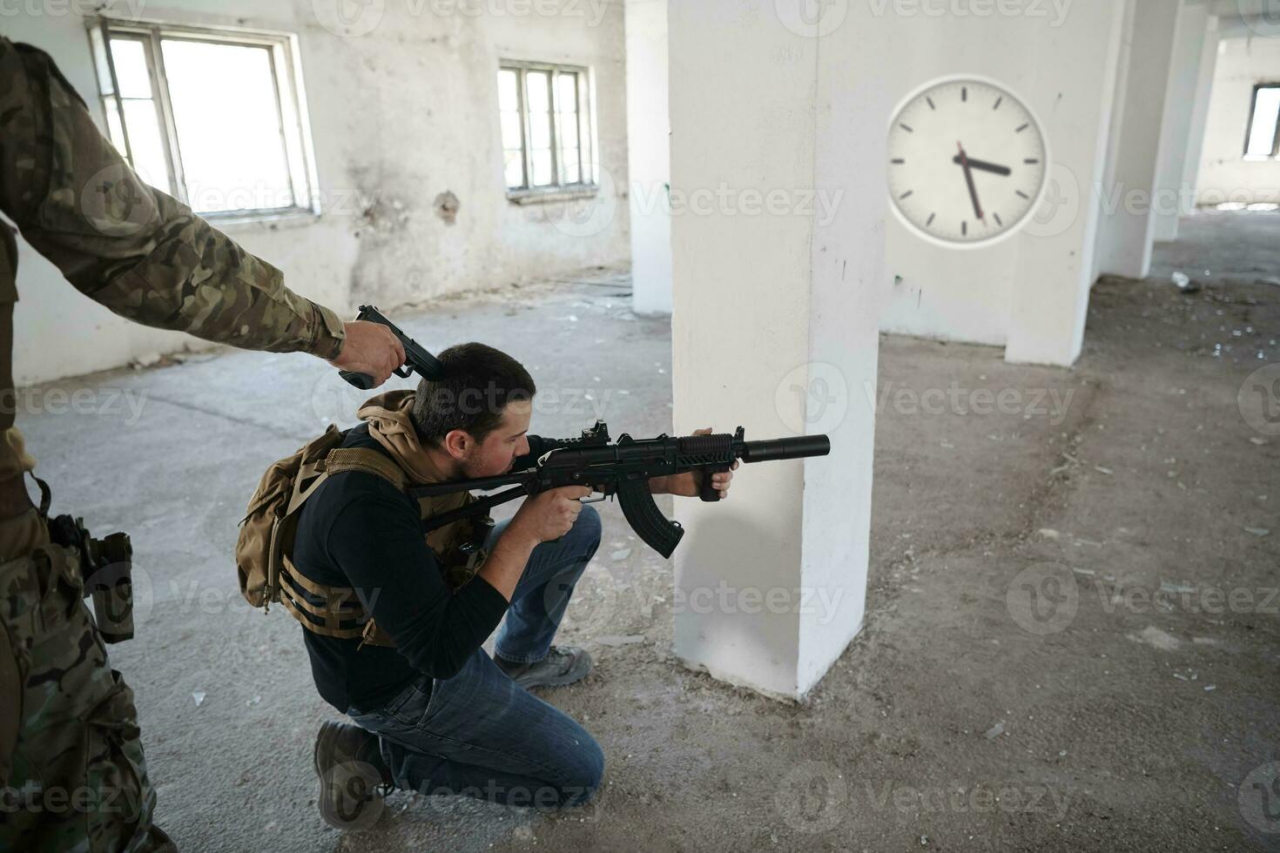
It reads **3:27:27**
